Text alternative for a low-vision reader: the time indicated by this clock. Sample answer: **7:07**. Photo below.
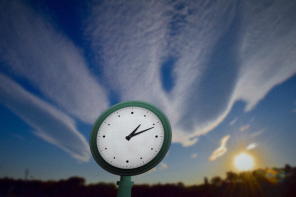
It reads **1:11**
